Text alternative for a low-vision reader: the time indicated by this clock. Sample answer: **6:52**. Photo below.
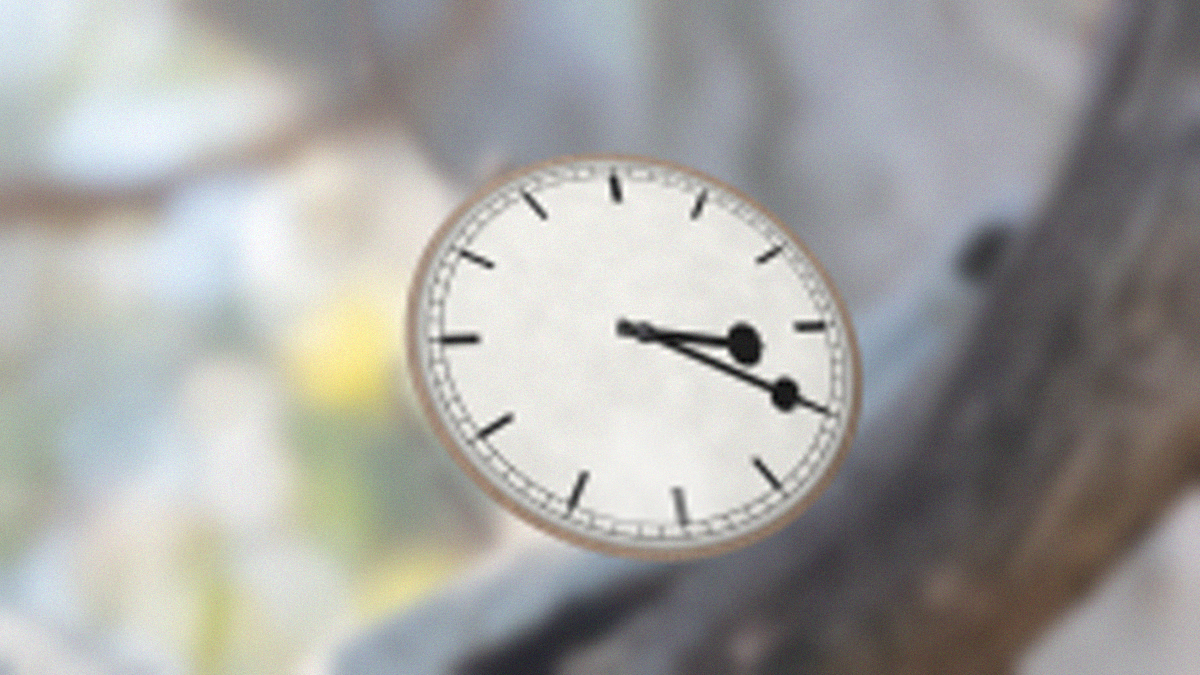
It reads **3:20**
